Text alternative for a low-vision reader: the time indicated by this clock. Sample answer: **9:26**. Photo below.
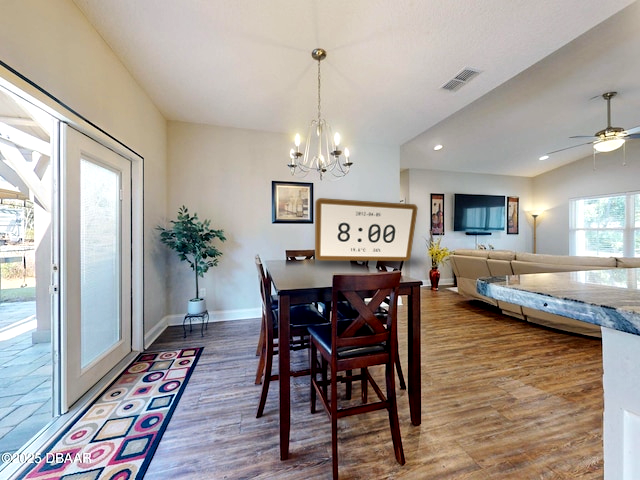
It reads **8:00**
